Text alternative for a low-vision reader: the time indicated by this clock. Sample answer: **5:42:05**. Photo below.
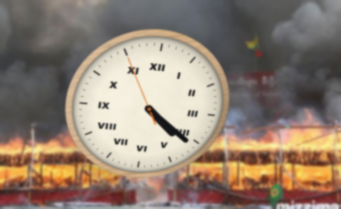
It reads **4:20:55**
